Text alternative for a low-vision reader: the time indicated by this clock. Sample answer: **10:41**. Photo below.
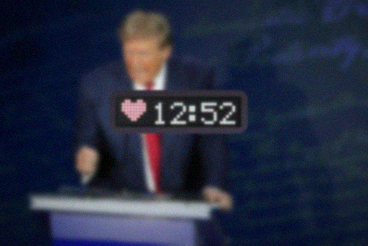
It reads **12:52**
